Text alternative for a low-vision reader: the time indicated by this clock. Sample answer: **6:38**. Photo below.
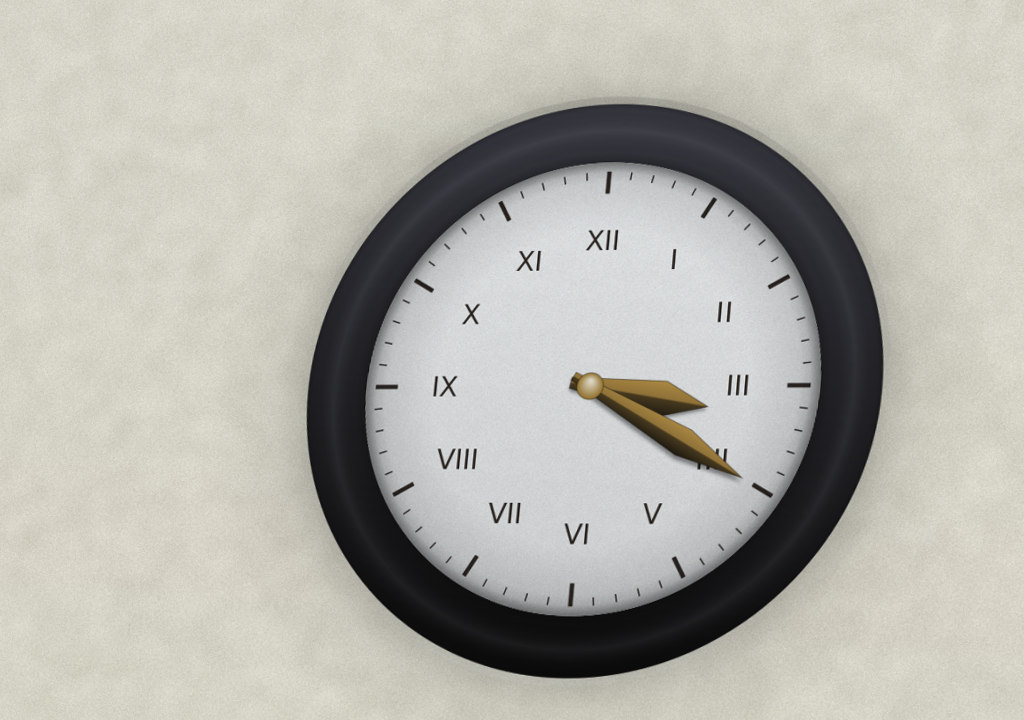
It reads **3:20**
